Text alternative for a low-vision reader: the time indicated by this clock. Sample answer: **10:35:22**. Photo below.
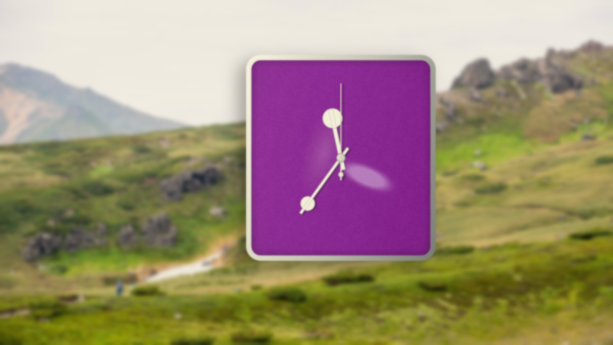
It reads **11:36:00**
